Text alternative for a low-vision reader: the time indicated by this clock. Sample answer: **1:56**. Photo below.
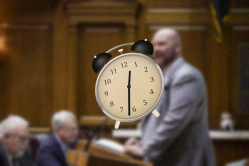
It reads **12:32**
